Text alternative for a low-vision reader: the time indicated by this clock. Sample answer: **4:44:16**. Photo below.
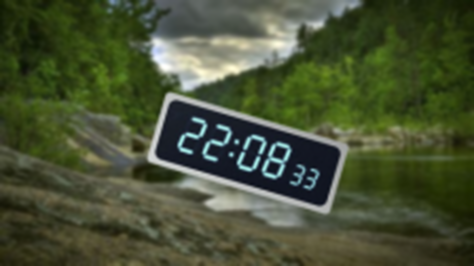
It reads **22:08:33**
